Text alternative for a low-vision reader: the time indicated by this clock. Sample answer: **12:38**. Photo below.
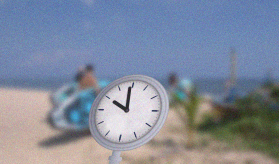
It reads **9:59**
